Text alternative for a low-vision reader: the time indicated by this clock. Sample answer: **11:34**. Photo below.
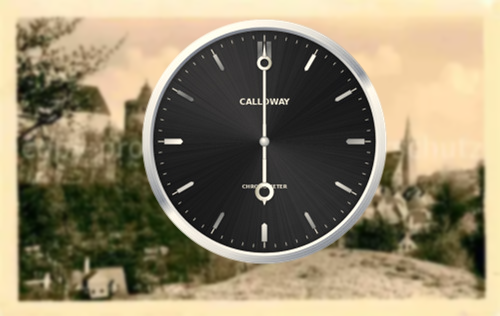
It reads **6:00**
